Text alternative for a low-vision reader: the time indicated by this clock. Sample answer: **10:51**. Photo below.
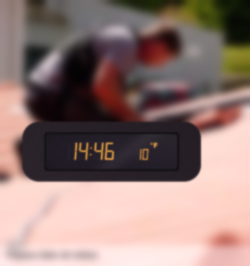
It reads **14:46**
